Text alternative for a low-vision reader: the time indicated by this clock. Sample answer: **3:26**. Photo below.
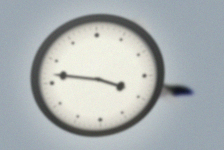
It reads **3:47**
